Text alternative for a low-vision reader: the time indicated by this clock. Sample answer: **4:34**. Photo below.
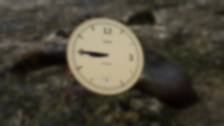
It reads **8:45**
